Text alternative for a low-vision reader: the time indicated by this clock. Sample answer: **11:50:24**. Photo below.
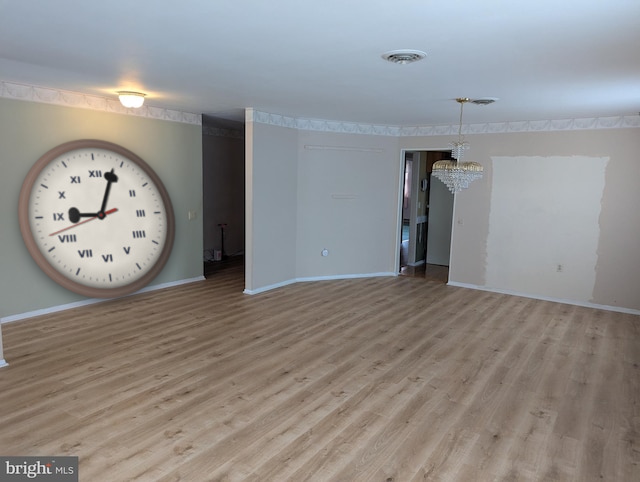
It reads **9:03:42**
